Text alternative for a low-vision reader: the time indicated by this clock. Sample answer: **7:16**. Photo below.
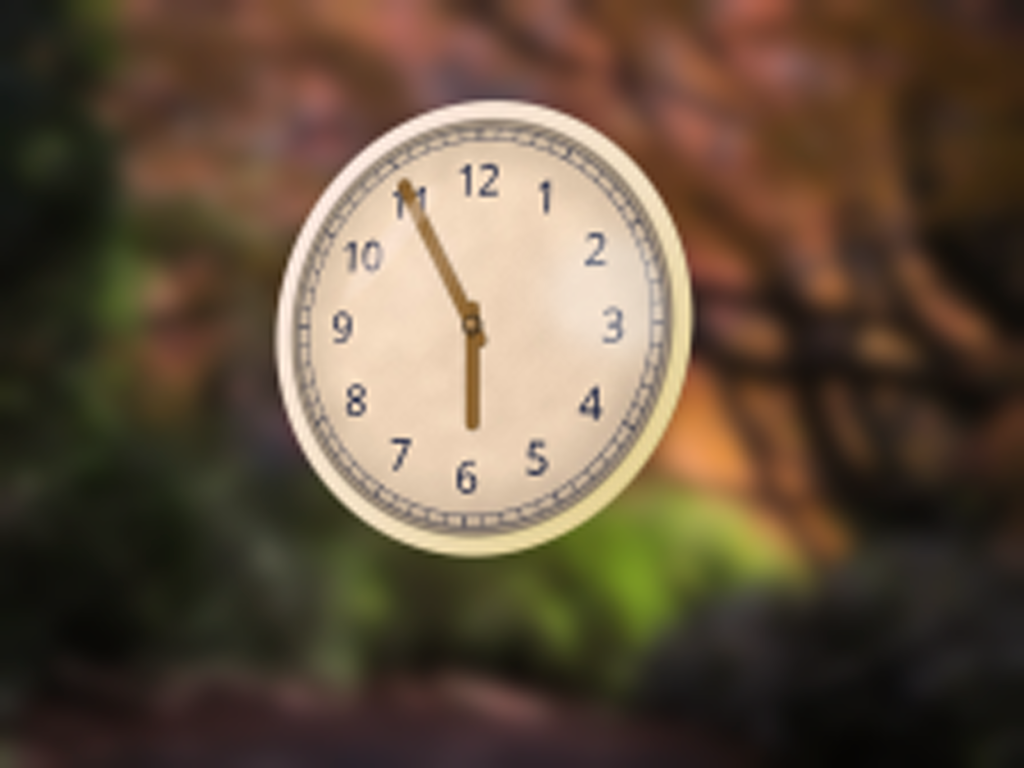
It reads **5:55**
